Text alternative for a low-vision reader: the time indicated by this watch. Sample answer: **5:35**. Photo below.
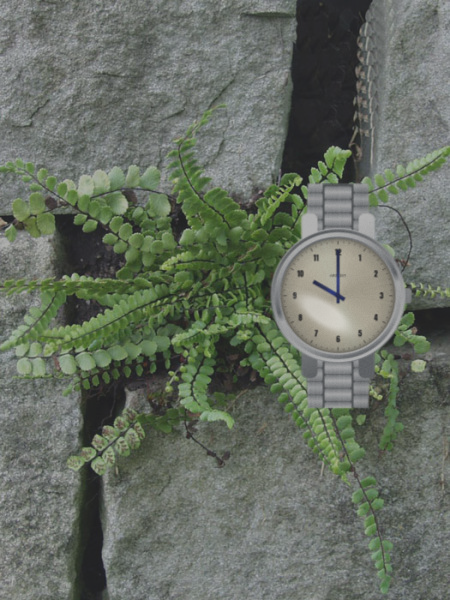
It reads **10:00**
